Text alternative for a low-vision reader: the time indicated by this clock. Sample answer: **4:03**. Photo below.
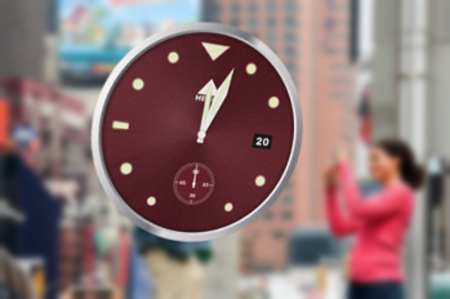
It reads **12:03**
